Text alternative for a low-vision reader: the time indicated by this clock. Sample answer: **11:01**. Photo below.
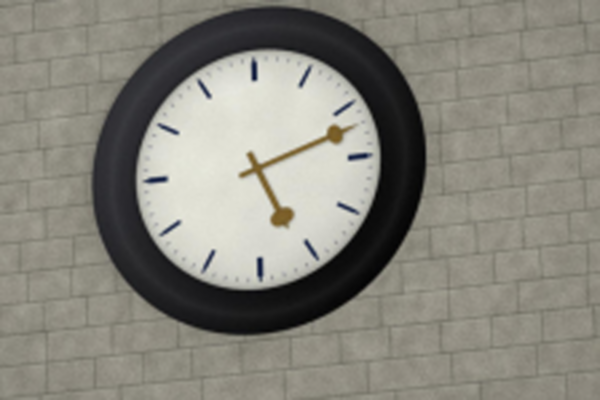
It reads **5:12**
